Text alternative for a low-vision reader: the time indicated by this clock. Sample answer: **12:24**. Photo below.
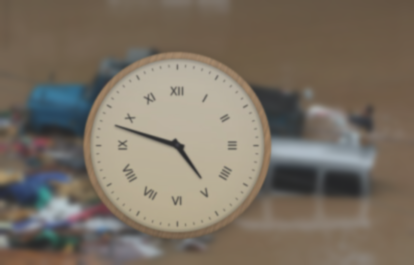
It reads **4:48**
